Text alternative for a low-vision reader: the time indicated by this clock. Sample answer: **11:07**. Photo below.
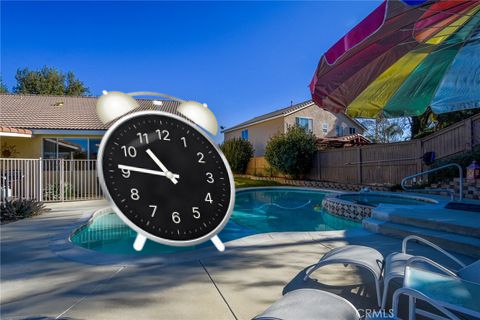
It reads **10:46**
